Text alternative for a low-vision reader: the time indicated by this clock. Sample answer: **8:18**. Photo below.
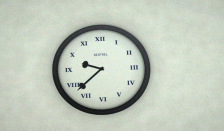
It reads **9:38**
